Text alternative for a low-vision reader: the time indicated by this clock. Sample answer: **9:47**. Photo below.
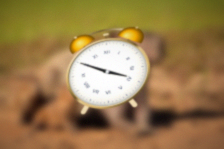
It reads **3:50**
